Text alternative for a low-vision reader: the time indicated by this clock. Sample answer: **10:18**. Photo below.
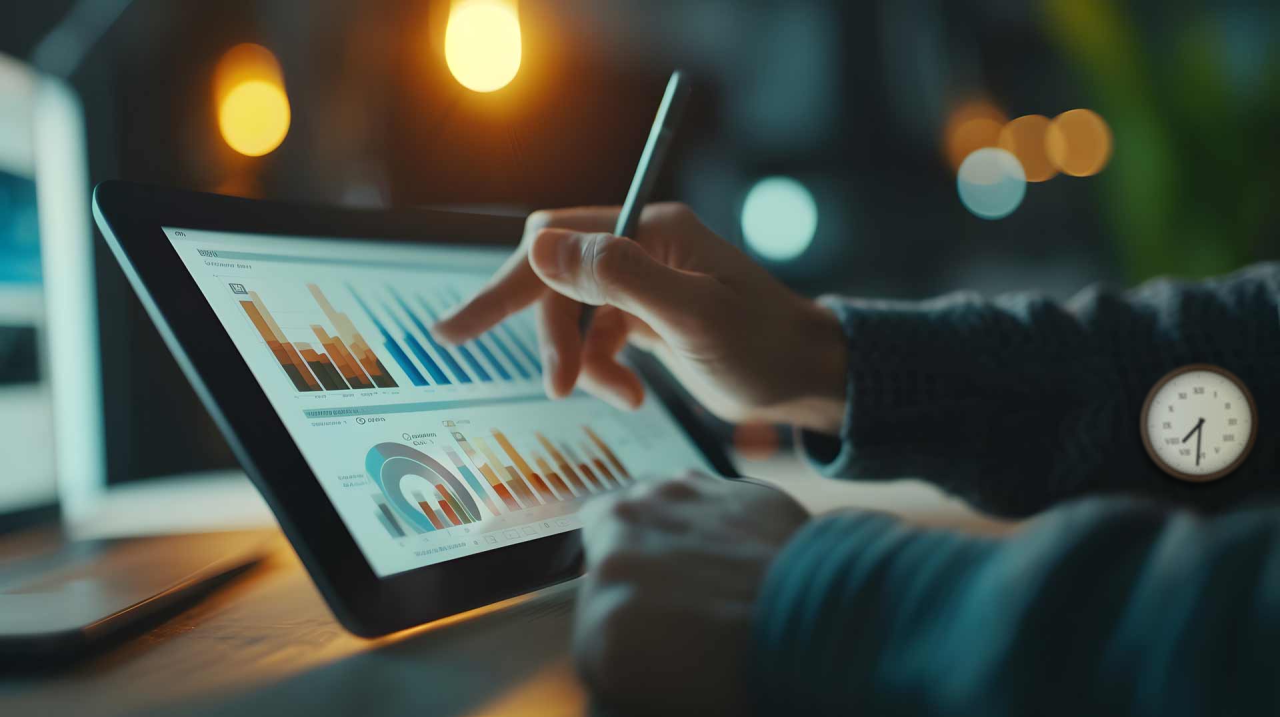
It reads **7:31**
